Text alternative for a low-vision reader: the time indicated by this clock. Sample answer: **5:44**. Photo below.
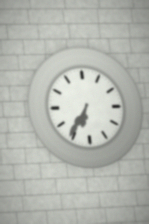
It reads **6:36**
